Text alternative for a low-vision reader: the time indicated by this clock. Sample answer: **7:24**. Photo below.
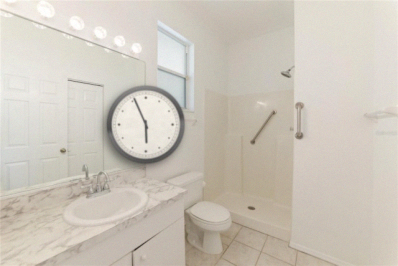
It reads **5:56**
